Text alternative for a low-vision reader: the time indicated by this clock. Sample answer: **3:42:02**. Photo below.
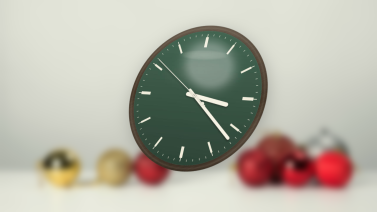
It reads **3:21:51**
